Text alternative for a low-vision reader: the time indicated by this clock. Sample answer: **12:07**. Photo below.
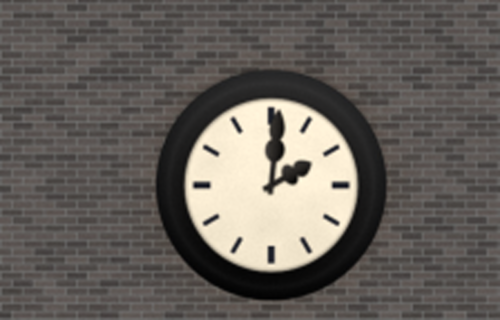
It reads **2:01**
